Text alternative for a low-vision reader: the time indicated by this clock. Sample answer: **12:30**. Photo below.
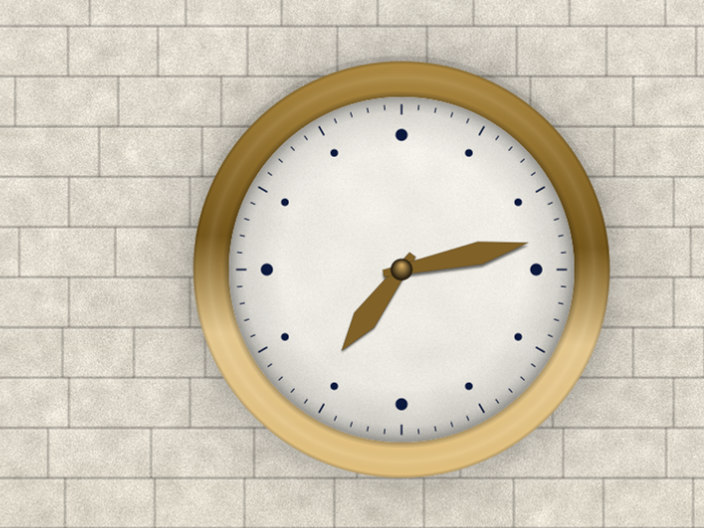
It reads **7:13**
